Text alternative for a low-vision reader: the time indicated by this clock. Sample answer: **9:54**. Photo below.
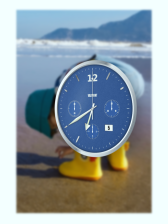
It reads **6:40**
